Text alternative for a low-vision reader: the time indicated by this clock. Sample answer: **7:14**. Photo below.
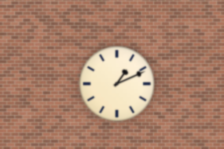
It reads **1:11**
